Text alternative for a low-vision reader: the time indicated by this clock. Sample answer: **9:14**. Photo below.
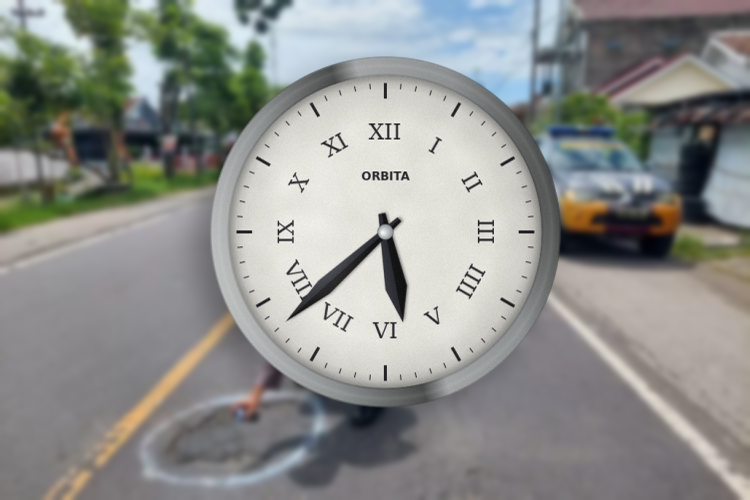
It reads **5:38**
